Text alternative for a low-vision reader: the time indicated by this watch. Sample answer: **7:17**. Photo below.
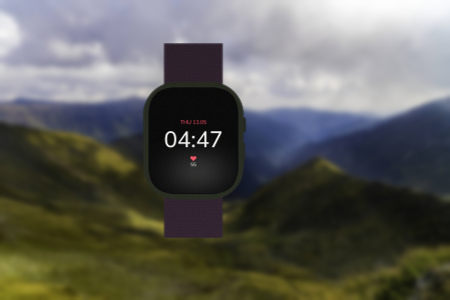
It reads **4:47**
